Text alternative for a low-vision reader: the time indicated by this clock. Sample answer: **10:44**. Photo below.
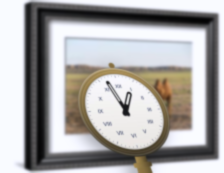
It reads **12:57**
